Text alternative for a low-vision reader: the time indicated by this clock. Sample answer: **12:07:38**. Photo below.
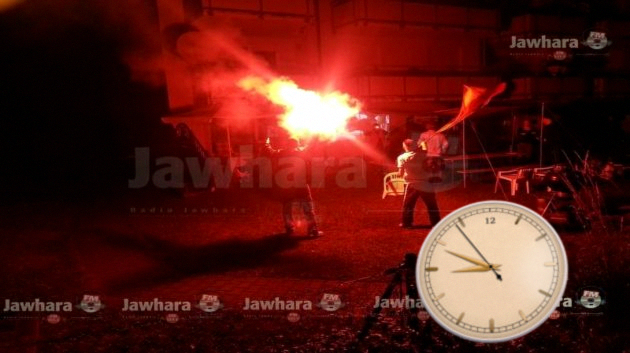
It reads **8:48:54**
